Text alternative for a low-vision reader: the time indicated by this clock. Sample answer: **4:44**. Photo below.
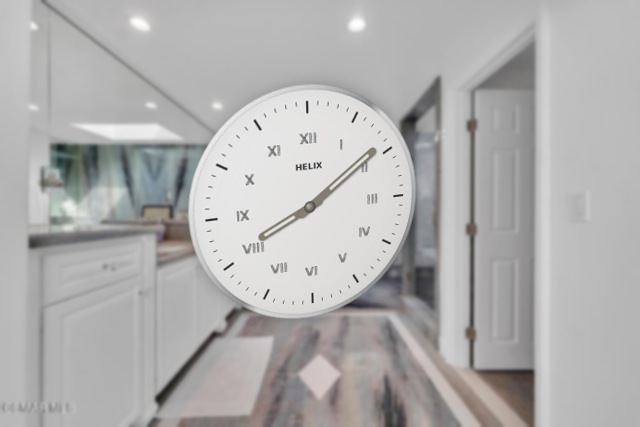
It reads **8:09**
